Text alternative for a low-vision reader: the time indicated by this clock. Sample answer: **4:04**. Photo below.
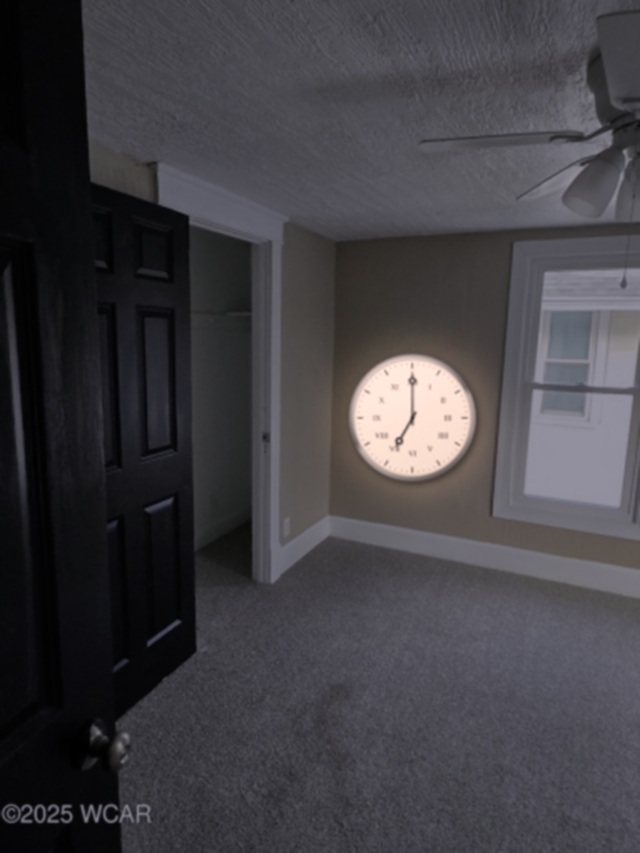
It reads **7:00**
